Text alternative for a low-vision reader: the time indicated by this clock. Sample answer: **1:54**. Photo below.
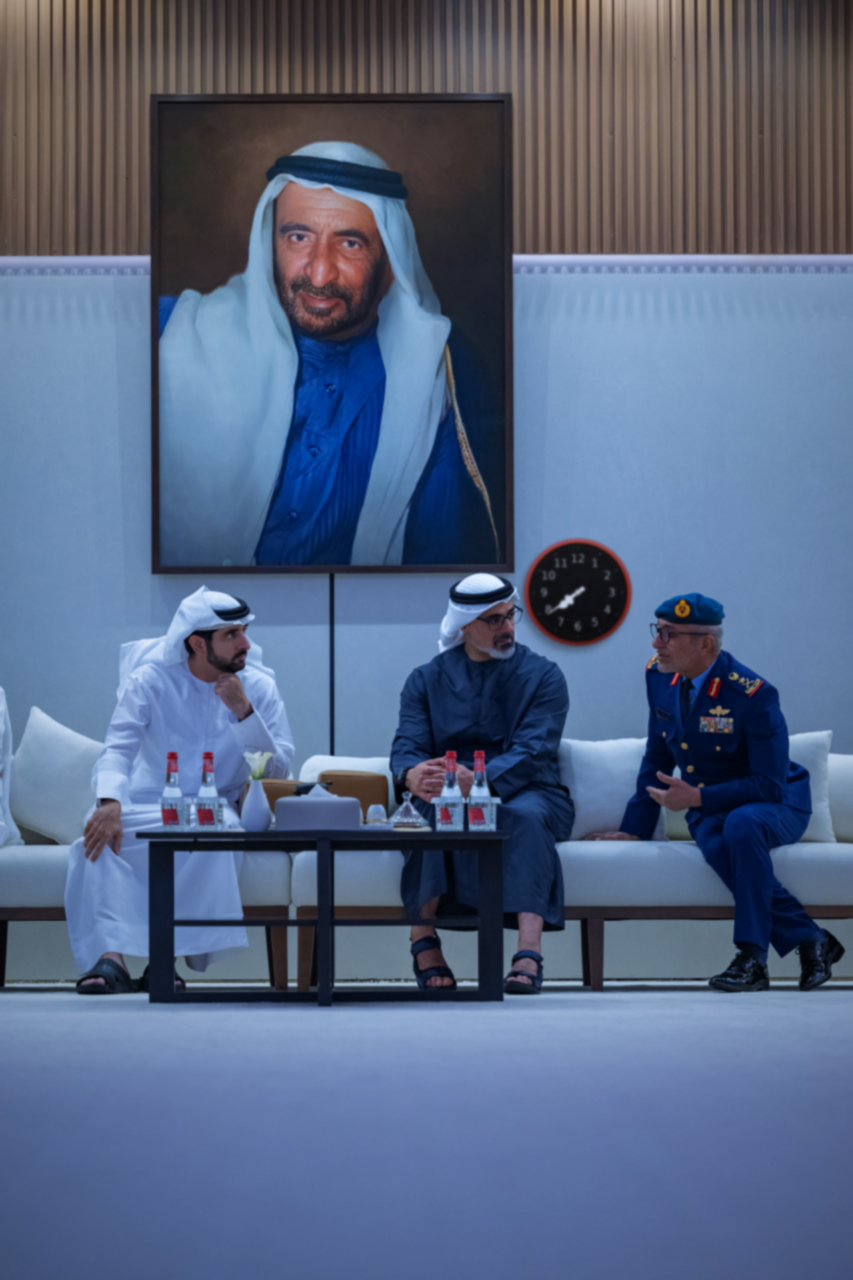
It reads **7:39**
